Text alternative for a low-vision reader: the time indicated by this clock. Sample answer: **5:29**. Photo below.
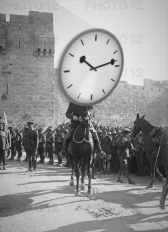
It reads **10:13**
